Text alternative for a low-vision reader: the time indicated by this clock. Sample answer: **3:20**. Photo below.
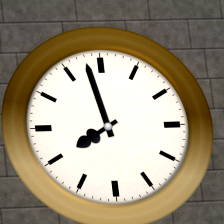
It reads **7:58**
